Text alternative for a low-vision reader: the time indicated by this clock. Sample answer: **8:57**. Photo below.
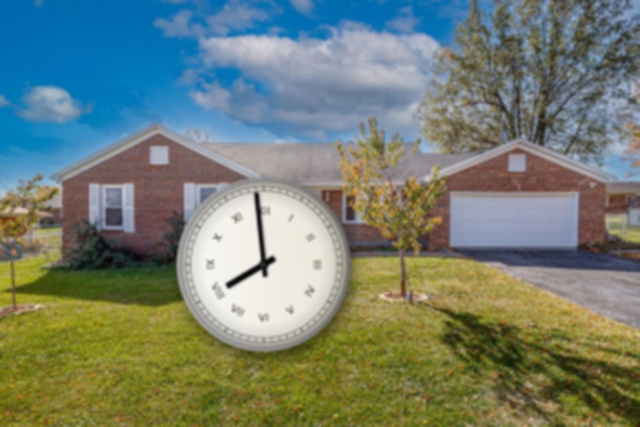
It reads **7:59**
